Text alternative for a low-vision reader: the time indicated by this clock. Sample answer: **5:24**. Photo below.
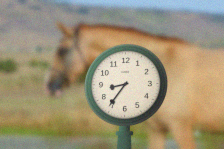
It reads **8:36**
